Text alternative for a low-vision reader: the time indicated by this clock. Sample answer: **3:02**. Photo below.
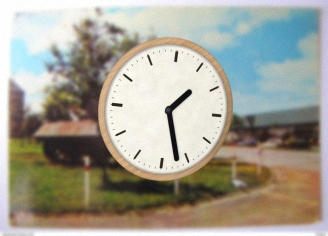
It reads **1:27**
